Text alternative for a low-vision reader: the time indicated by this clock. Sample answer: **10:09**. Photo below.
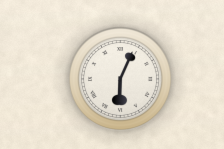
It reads **6:04**
